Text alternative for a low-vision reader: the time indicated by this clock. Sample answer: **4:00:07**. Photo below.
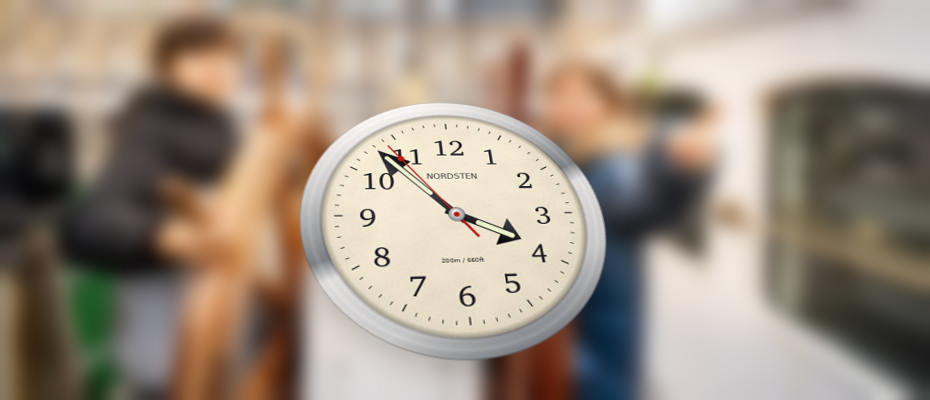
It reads **3:52:54**
